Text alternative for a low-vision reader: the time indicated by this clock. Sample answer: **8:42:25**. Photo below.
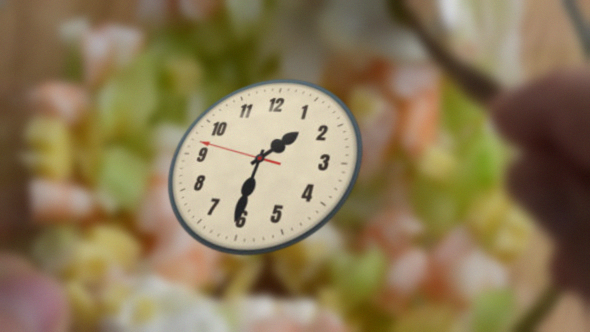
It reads **1:30:47**
